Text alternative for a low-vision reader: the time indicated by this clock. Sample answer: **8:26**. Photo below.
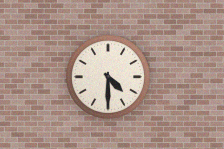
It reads **4:30**
